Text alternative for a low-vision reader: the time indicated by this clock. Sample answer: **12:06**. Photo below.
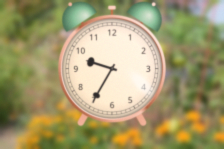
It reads **9:35**
